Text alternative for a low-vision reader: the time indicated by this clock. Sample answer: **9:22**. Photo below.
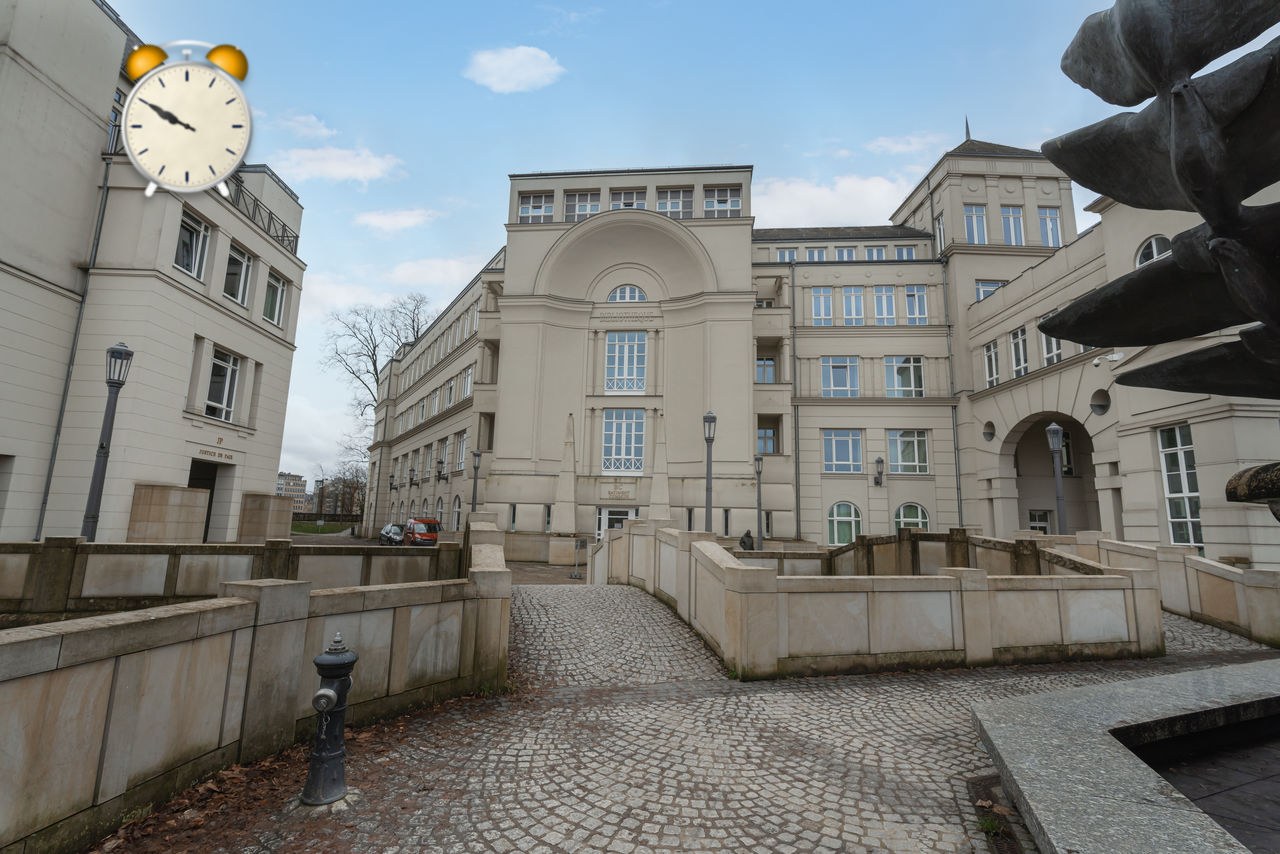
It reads **9:50**
